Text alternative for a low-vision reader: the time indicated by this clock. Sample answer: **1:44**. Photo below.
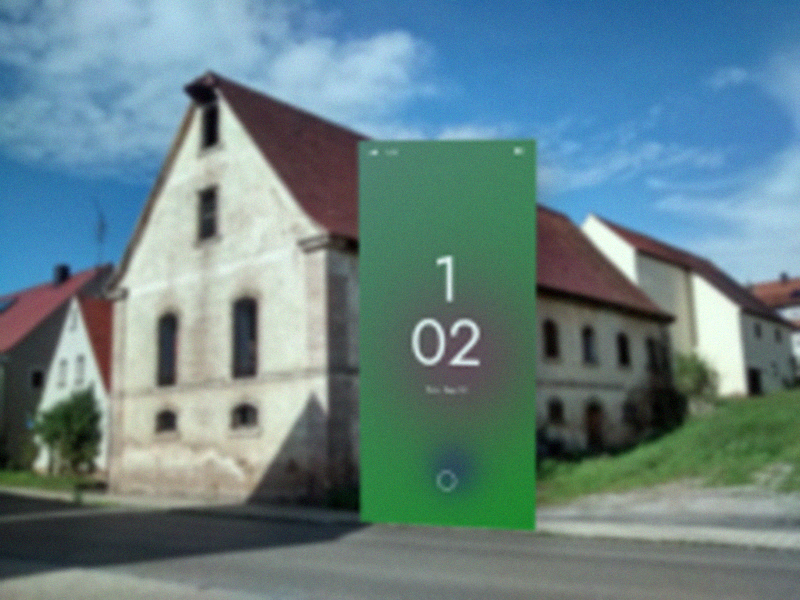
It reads **1:02**
